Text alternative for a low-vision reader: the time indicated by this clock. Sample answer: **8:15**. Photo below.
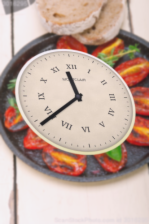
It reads **11:39**
